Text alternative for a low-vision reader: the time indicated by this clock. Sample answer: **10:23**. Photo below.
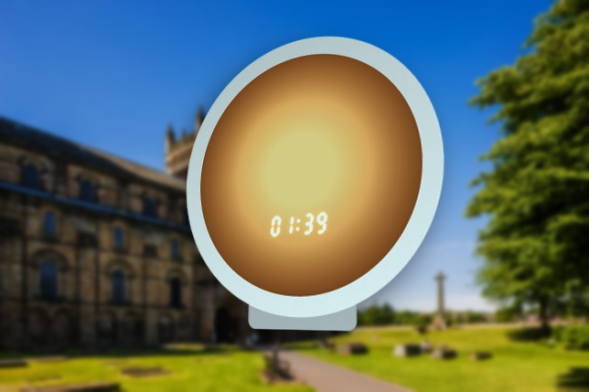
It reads **1:39**
